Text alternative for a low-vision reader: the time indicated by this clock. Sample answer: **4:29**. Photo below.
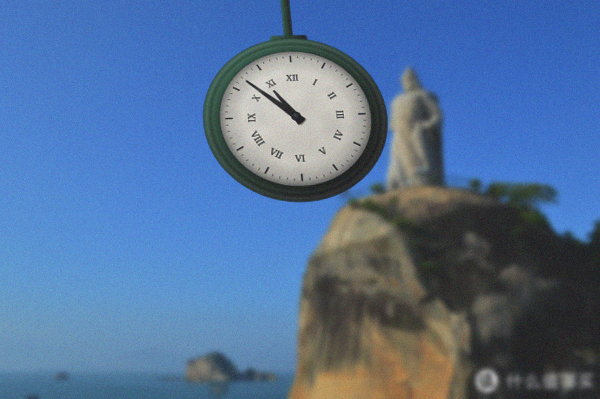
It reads **10:52**
